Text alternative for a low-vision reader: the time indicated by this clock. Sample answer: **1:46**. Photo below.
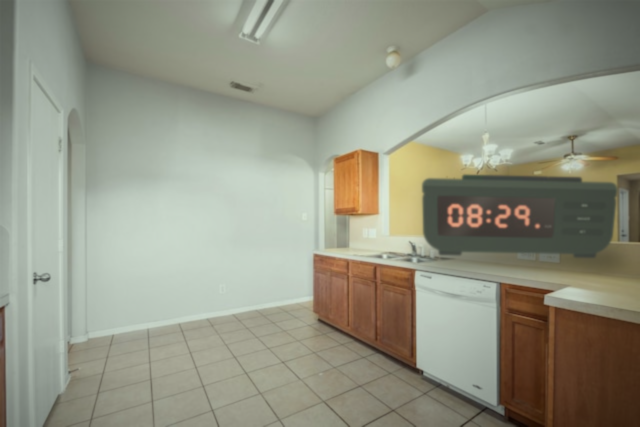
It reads **8:29**
